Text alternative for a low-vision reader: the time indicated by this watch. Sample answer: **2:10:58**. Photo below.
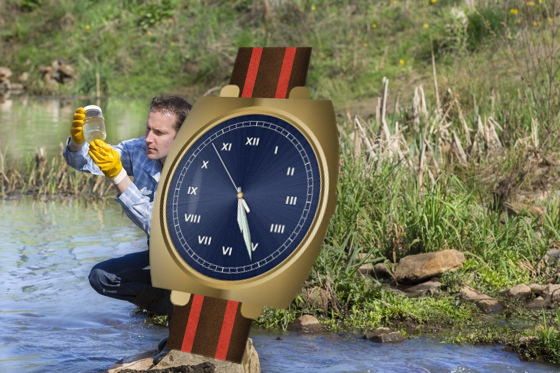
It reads **5:25:53**
